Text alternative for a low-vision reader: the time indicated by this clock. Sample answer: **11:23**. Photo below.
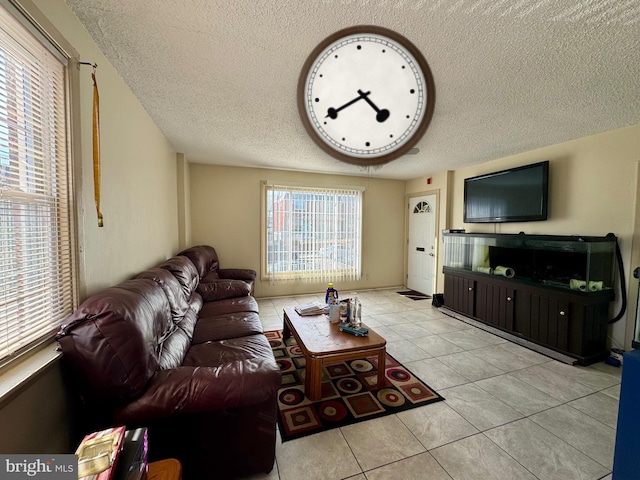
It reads **4:41**
